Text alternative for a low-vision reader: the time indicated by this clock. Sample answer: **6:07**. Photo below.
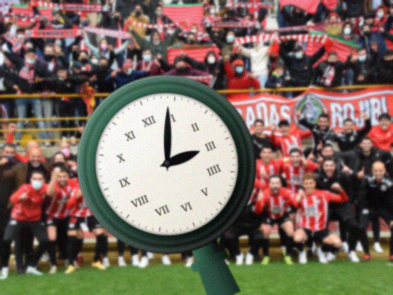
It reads **3:04**
